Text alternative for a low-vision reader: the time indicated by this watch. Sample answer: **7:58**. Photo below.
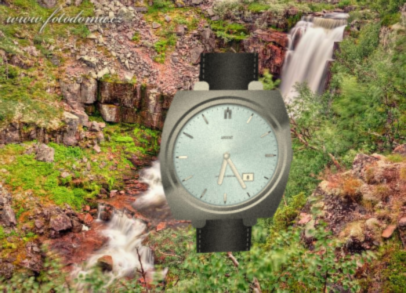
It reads **6:25**
